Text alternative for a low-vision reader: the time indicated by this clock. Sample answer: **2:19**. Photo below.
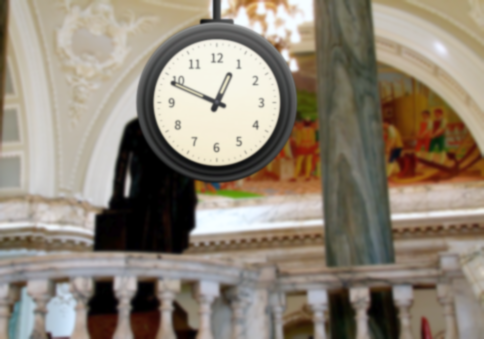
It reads **12:49**
